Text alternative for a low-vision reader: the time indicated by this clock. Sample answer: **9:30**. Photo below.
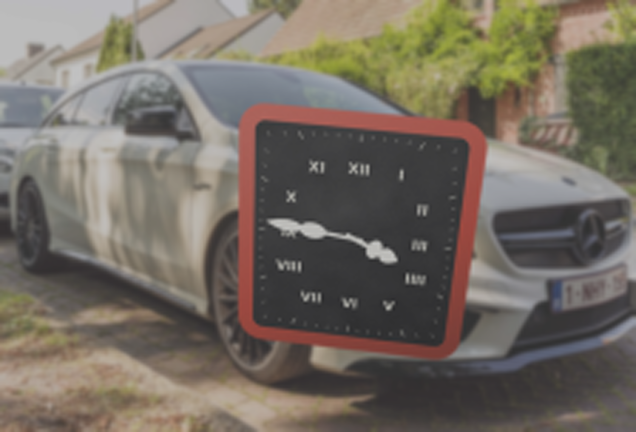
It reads **3:46**
